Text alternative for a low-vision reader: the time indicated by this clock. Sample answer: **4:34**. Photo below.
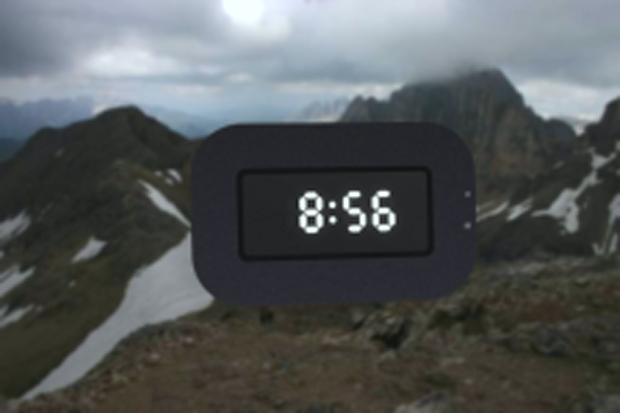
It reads **8:56**
